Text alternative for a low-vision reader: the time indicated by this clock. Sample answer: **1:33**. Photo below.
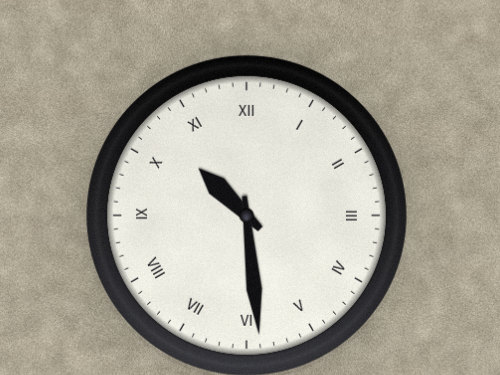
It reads **10:29**
